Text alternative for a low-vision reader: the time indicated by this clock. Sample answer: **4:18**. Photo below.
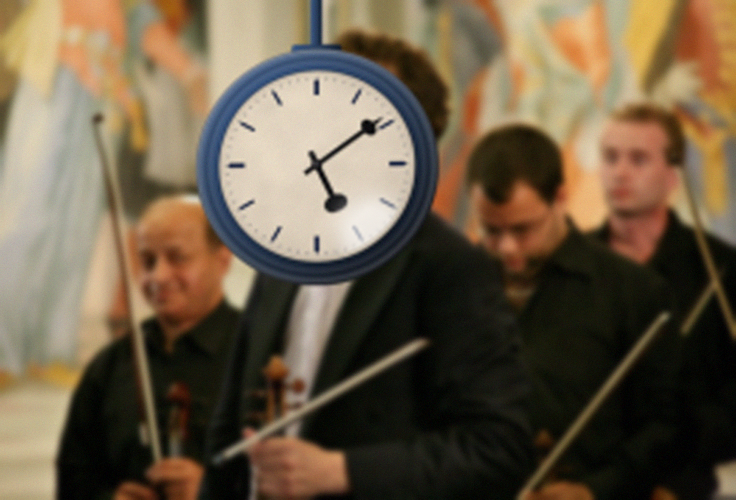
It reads **5:09**
